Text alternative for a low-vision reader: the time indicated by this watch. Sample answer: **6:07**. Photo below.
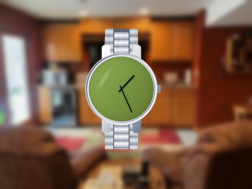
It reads **1:26**
